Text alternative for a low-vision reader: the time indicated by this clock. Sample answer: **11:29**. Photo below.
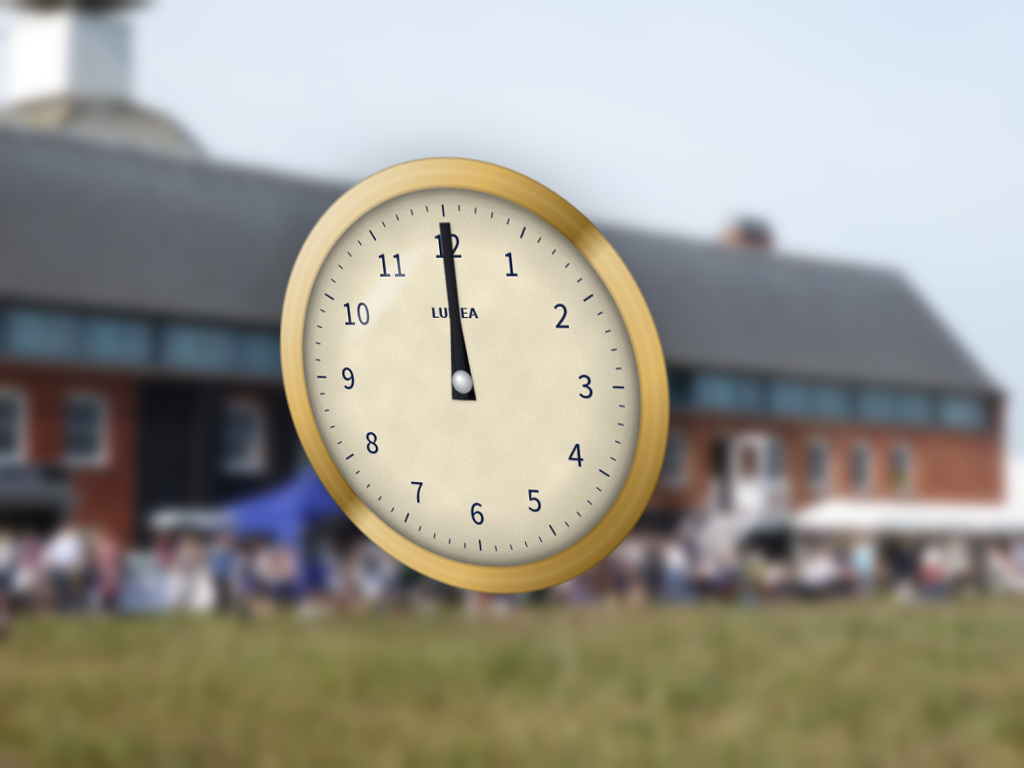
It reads **12:00**
